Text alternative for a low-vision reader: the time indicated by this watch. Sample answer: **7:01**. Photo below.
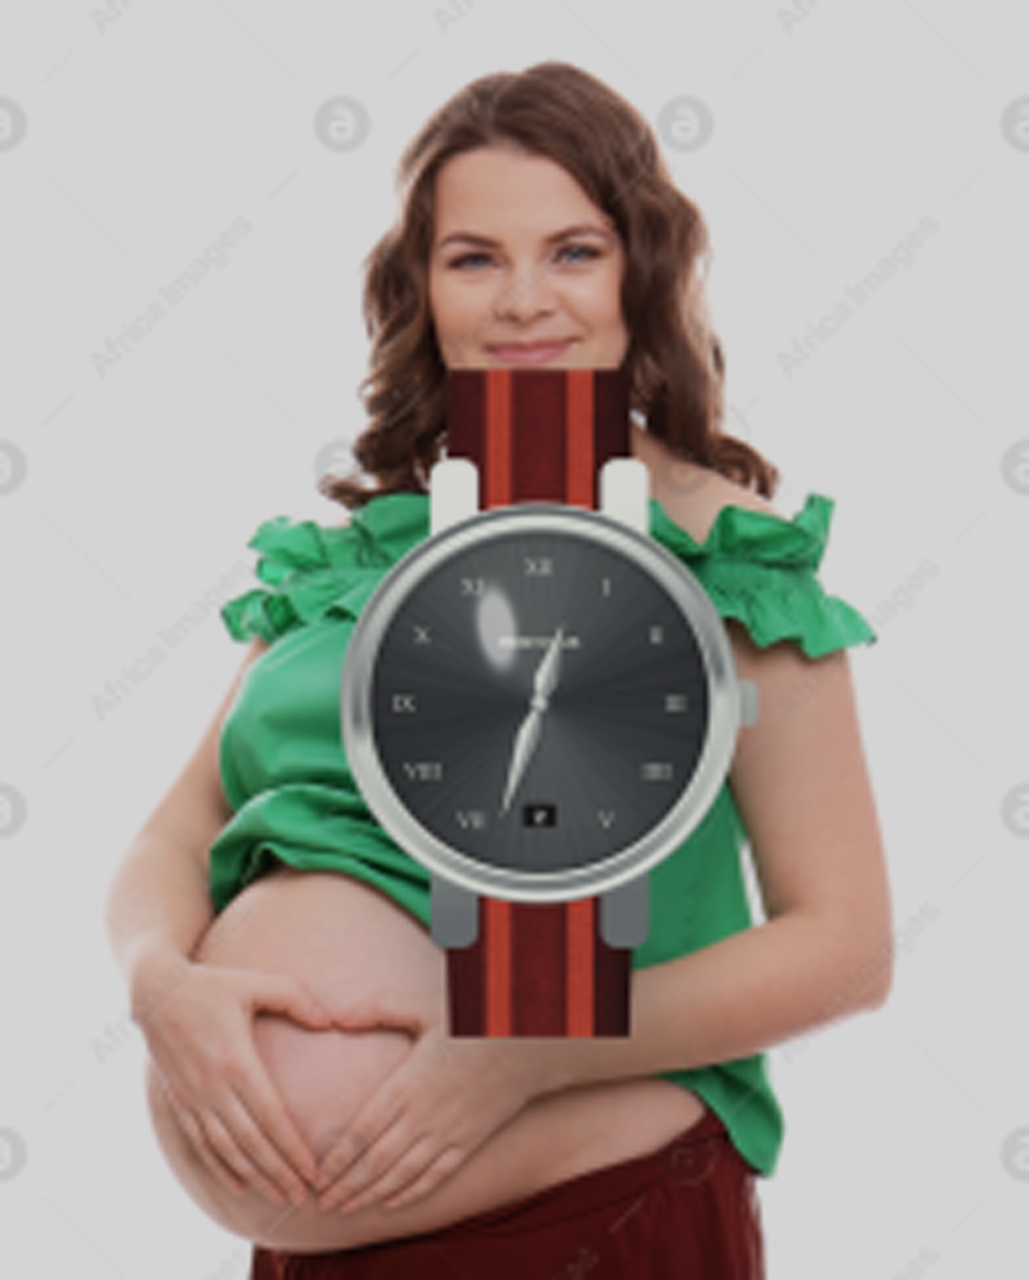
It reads **12:33**
